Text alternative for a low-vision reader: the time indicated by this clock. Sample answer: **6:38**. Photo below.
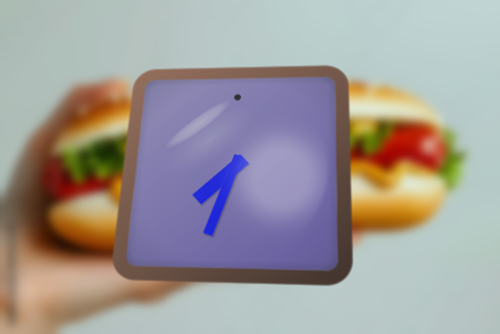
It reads **7:33**
